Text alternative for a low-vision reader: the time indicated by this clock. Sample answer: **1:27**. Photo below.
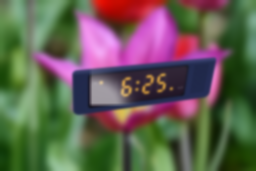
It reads **6:25**
